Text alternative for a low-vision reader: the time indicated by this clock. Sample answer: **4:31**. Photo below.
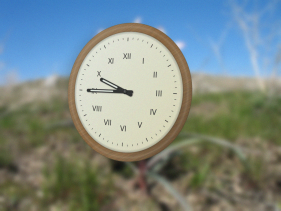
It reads **9:45**
